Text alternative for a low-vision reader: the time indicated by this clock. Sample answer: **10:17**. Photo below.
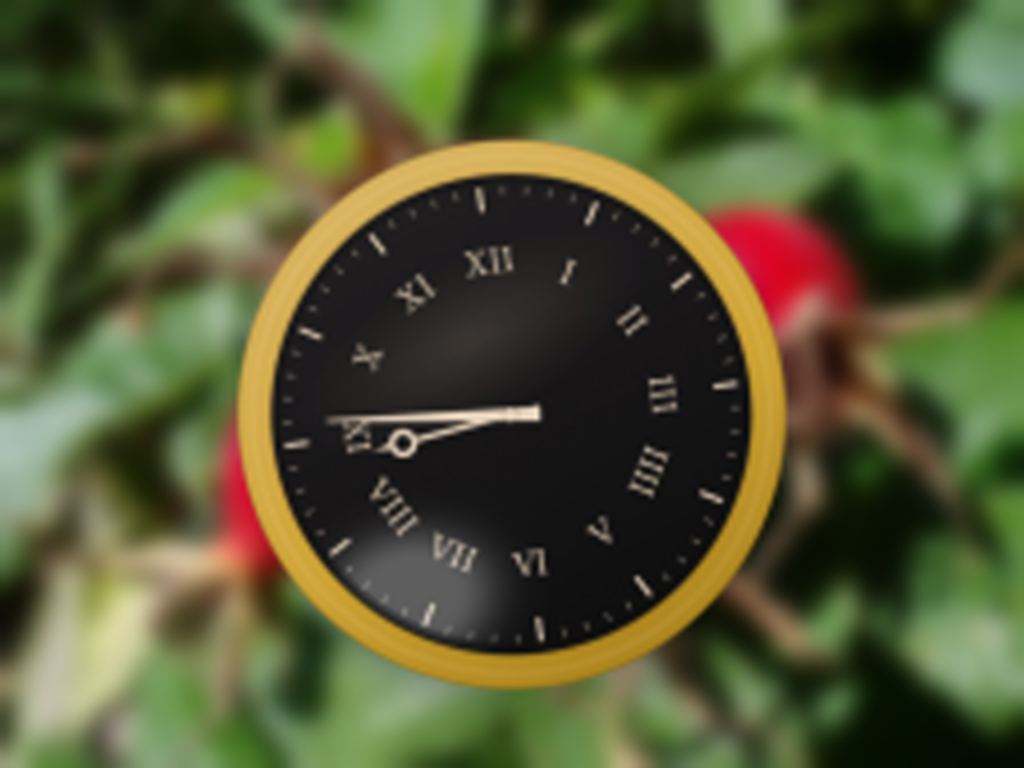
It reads **8:46**
